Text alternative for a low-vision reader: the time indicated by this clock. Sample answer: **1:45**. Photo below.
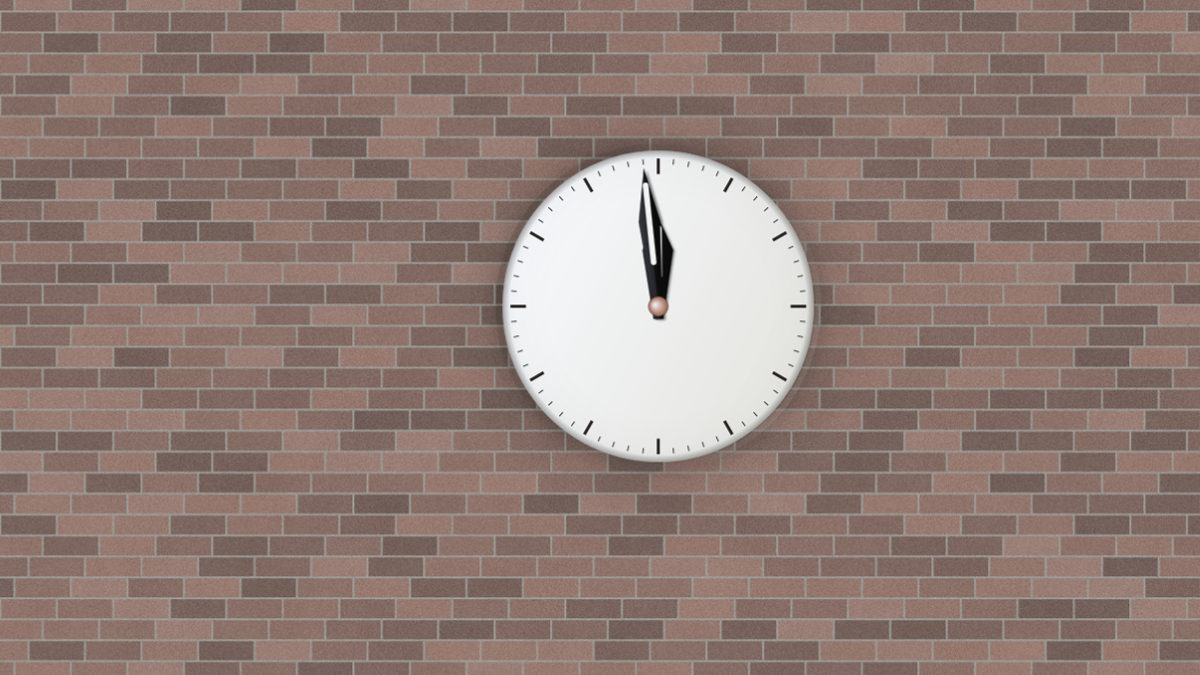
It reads **11:59**
